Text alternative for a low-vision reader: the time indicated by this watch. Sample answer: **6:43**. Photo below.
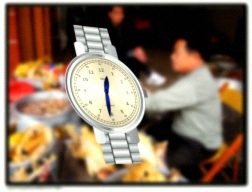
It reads **12:31**
